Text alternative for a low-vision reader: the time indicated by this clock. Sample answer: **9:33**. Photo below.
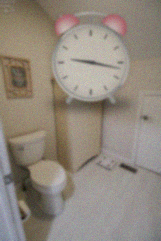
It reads **9:17**
